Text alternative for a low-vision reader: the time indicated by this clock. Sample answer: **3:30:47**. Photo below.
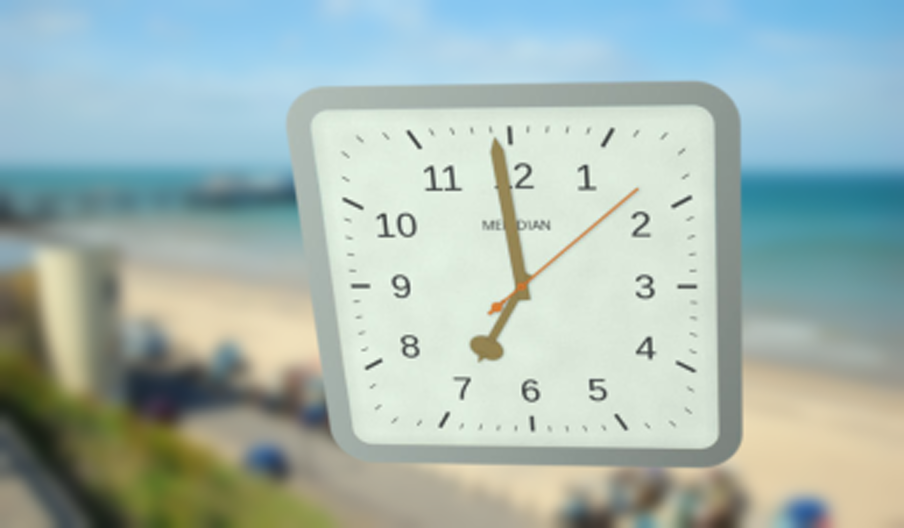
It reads **6:59:08**
